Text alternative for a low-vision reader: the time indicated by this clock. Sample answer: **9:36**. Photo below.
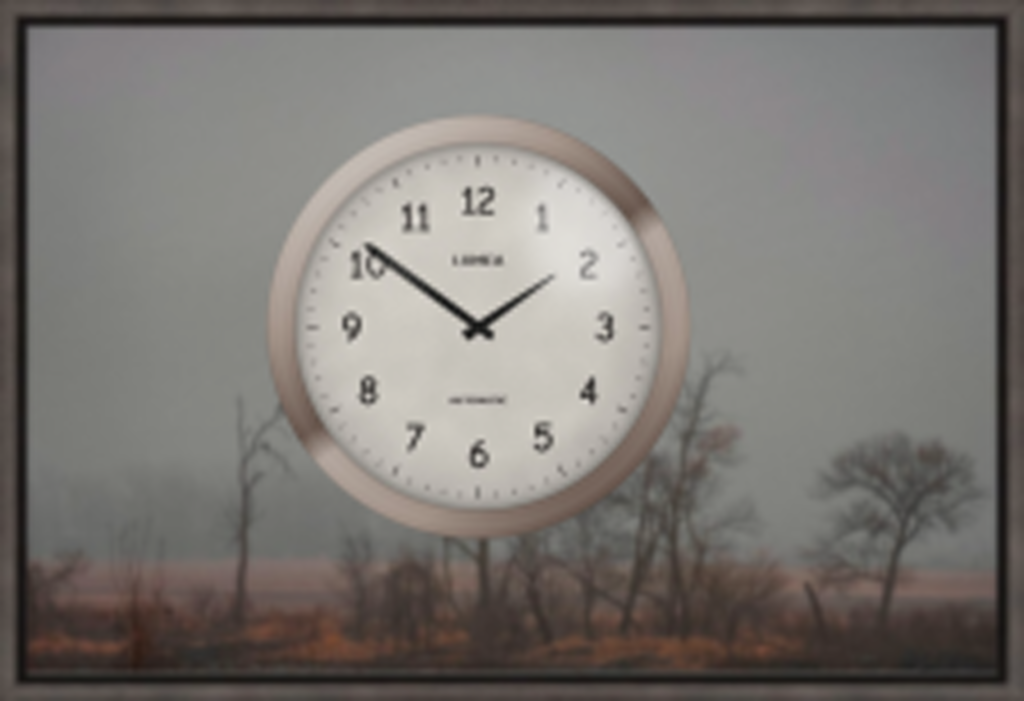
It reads **1:51**
